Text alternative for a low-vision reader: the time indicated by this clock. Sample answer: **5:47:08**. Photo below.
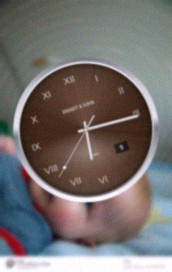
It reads **6:15:38**
